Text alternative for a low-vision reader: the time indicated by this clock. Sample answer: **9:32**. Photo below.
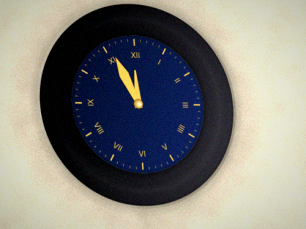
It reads **11:56**
